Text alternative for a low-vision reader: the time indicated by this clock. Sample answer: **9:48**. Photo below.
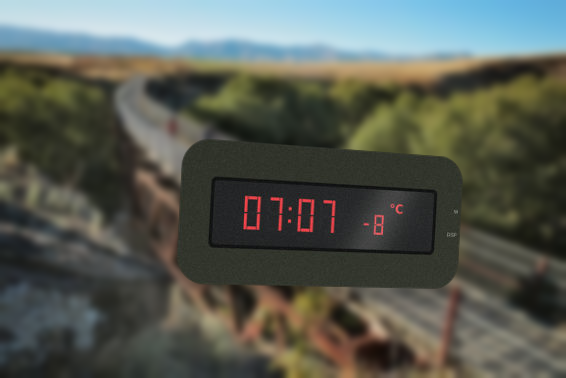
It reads **7:07**
